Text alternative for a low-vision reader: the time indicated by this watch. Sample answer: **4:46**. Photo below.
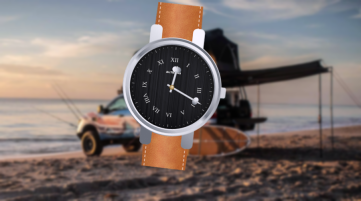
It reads **12:19**
